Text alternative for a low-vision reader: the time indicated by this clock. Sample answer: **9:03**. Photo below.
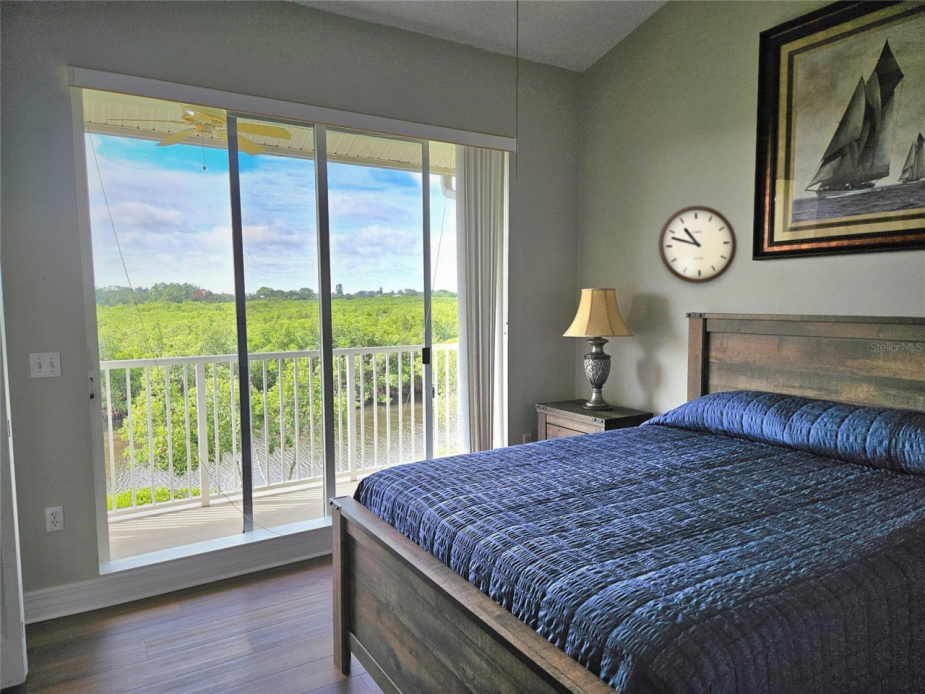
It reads **10:48**
